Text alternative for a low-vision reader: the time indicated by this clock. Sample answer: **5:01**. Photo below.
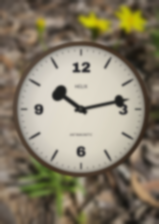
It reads **10:13**
